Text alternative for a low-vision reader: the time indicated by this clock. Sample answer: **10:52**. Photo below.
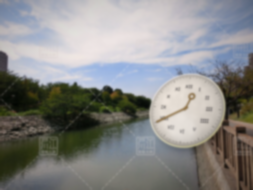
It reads **12:40**
